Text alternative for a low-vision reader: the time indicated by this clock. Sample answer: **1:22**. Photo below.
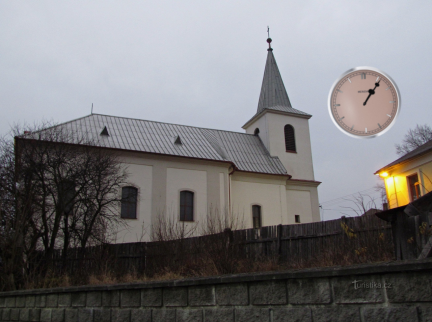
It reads **1:06**
